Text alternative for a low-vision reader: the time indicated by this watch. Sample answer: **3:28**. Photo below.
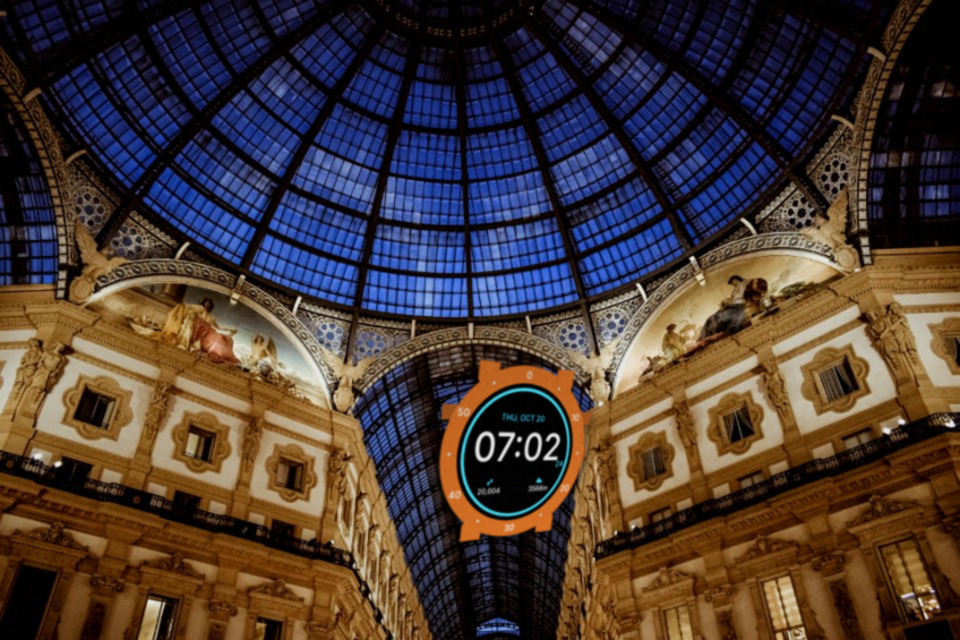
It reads **7:02**
